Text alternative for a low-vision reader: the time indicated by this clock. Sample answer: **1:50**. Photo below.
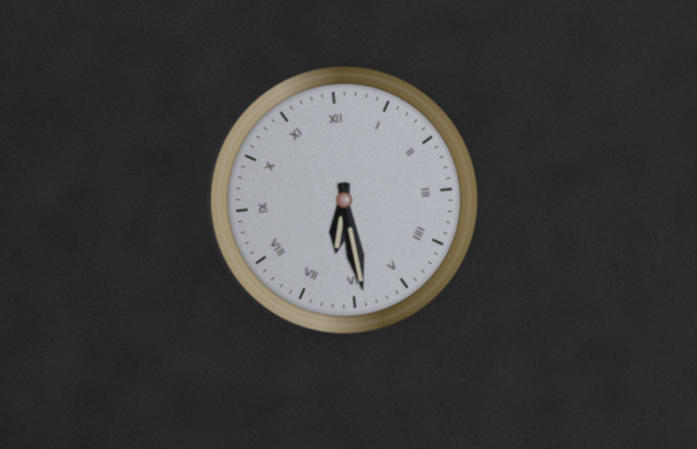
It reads **6:29**
